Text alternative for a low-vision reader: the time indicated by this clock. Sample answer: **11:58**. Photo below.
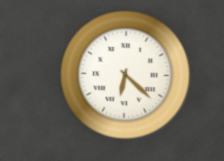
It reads **6:22**
